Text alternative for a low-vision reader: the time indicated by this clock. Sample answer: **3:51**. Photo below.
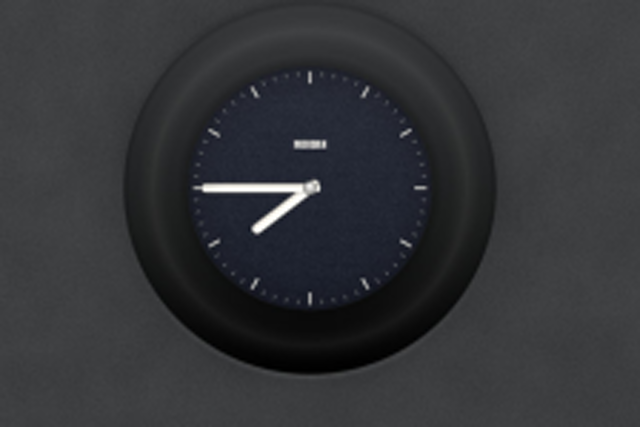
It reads **7:45**
